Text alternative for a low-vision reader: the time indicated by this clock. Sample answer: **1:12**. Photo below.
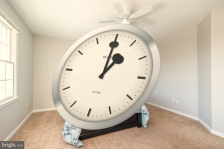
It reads **1:00**
